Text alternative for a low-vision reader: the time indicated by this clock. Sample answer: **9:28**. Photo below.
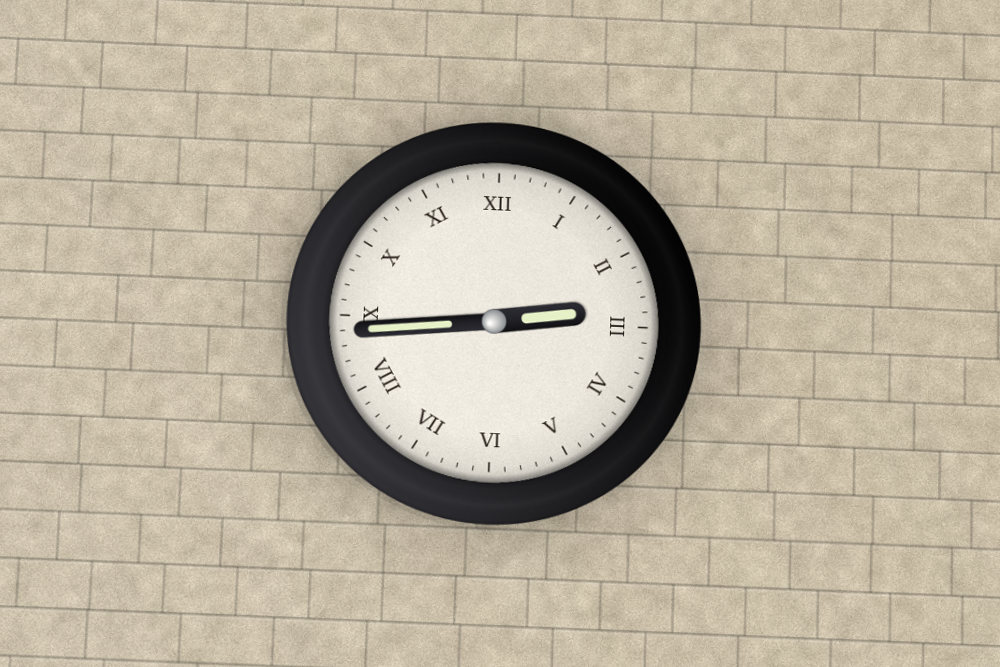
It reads **2:44**
